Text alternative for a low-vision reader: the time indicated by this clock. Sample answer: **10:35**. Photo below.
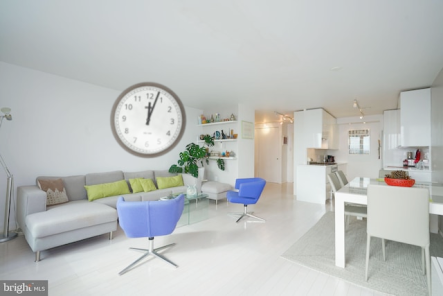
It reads **12:03**
